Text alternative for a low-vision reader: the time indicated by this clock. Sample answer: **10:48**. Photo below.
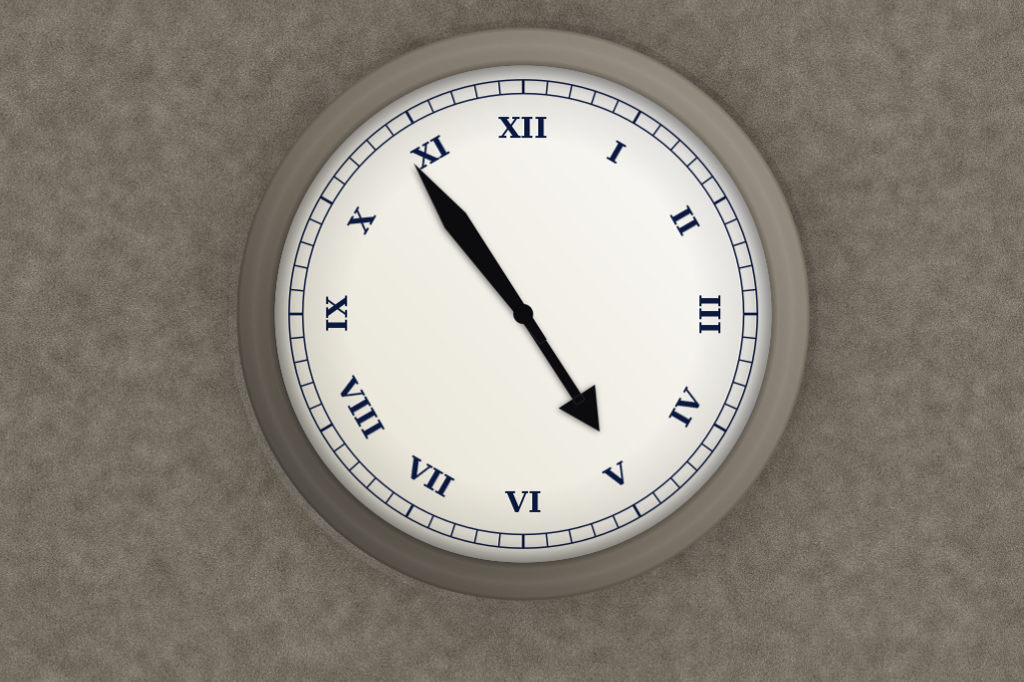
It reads **4:54**
